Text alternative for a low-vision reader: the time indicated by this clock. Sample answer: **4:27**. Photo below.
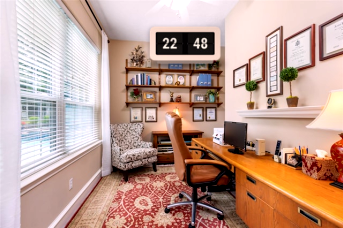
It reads **22:48**
